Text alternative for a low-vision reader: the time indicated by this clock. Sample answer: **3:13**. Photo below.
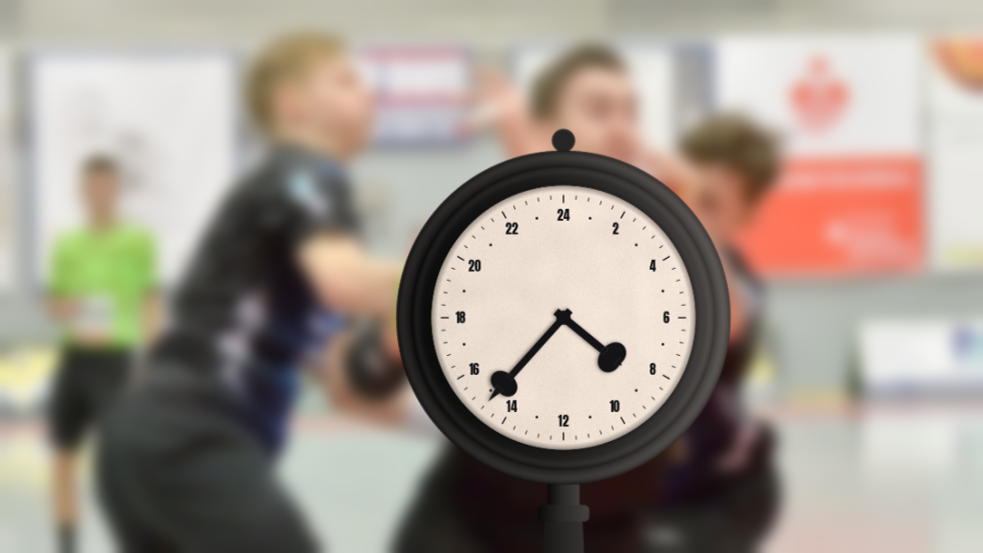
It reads **8:37**
